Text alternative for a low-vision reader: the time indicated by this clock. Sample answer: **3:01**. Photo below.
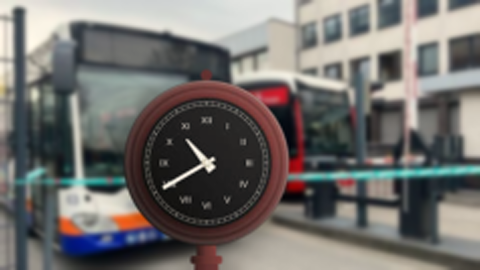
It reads **10:40**
